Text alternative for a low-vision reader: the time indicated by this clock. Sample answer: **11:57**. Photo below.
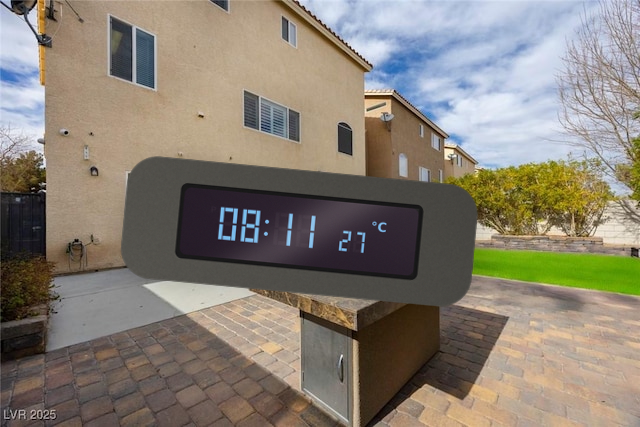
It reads **8:11**
